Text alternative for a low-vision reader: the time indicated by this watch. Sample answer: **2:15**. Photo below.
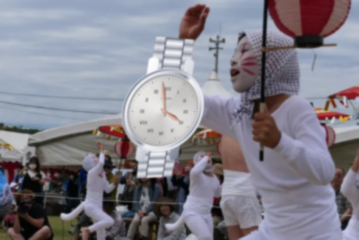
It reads **3:58**
